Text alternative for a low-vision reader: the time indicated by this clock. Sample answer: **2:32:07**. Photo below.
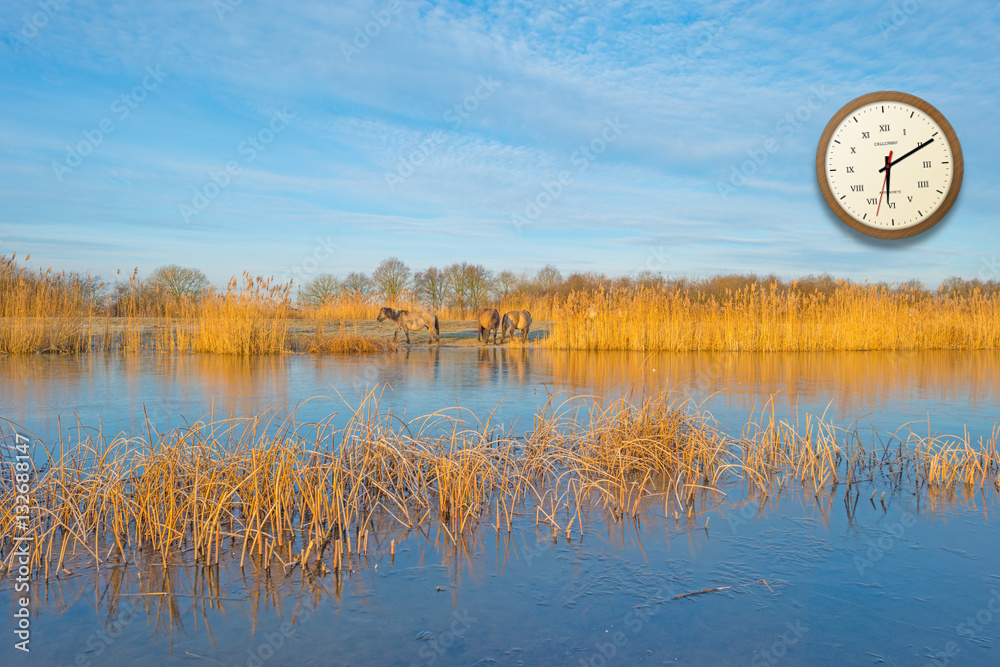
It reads **6:10:33**
